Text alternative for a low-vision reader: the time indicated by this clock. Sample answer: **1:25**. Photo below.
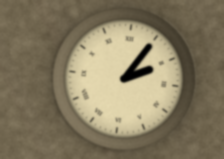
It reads **2:05**
